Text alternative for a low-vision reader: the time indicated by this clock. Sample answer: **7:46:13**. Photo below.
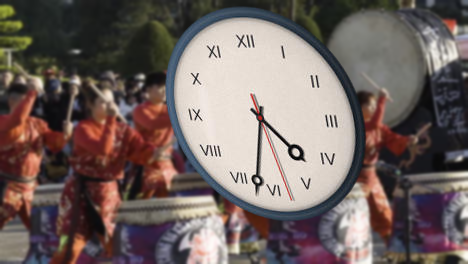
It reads **4:32:28**
